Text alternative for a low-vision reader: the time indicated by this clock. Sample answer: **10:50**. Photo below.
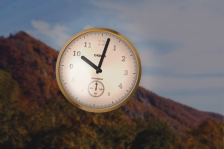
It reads **10:02**
